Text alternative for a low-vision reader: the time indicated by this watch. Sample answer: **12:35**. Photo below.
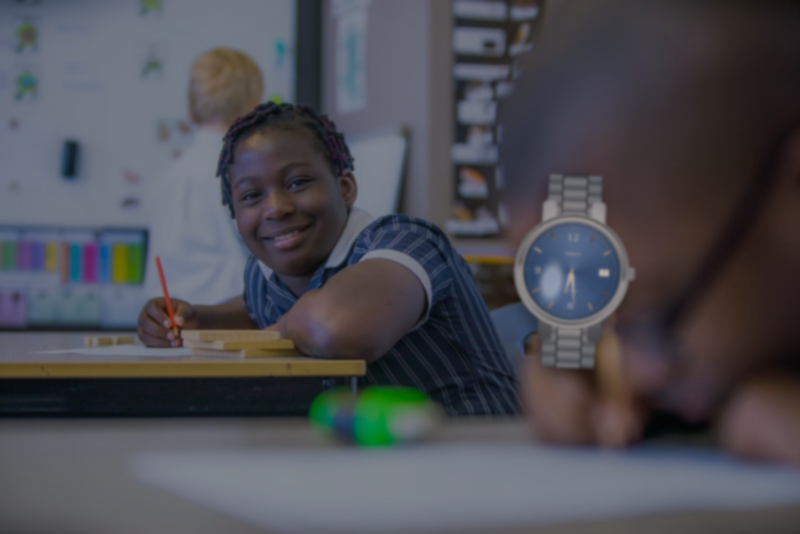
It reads **6:29**
